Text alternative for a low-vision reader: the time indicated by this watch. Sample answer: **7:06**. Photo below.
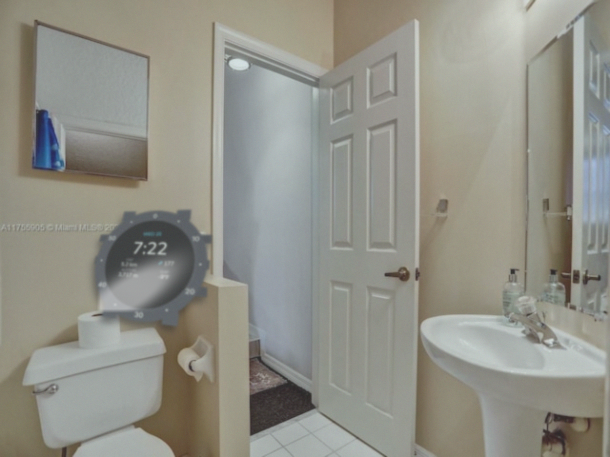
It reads **7:22**
